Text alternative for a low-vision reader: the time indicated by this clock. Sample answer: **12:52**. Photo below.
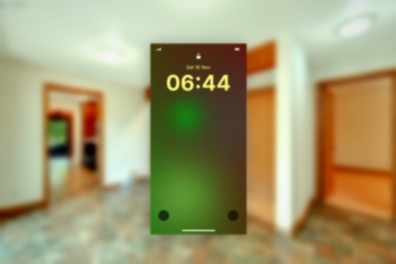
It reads **6:44**
